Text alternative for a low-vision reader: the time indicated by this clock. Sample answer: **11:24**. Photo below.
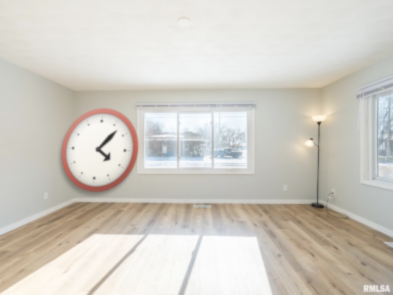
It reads **4:07**
